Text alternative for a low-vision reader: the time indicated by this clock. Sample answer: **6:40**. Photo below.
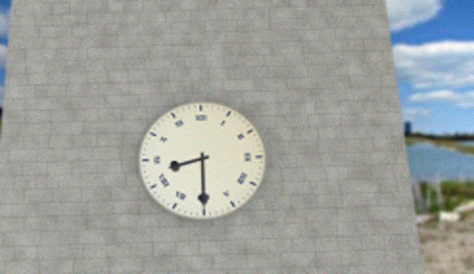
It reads **8:30**
